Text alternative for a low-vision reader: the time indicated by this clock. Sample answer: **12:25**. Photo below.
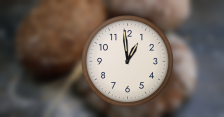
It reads **12:59**
